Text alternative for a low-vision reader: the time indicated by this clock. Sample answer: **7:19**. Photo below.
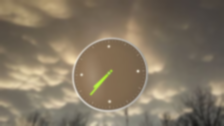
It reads **7:37**
